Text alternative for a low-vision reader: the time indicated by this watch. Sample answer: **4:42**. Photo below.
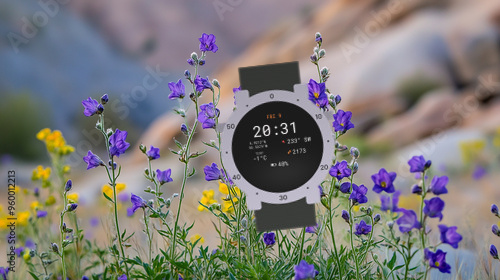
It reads **20:31**
